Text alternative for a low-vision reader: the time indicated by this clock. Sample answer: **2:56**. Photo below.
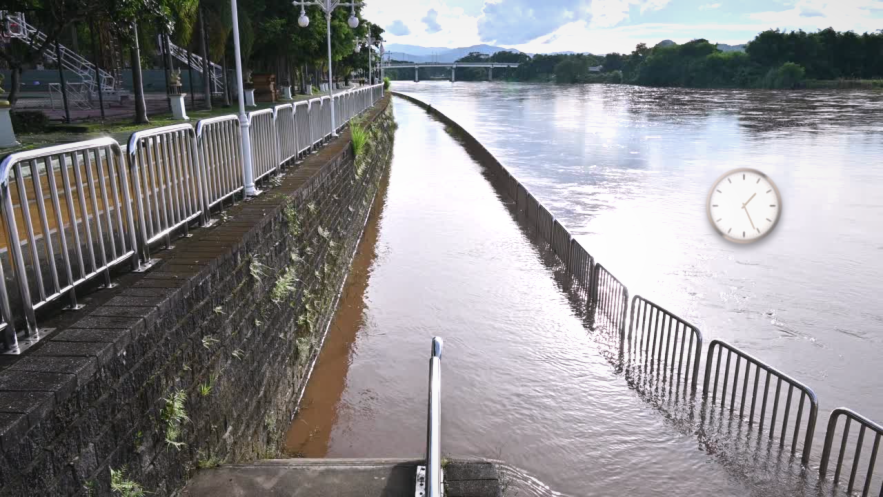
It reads **1:26**
